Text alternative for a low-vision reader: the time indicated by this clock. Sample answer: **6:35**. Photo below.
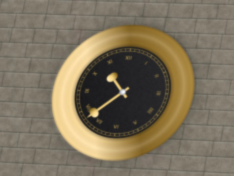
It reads **10:38**
